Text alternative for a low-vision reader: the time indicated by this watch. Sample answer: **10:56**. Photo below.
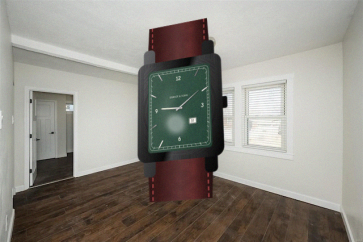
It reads **9:09**
